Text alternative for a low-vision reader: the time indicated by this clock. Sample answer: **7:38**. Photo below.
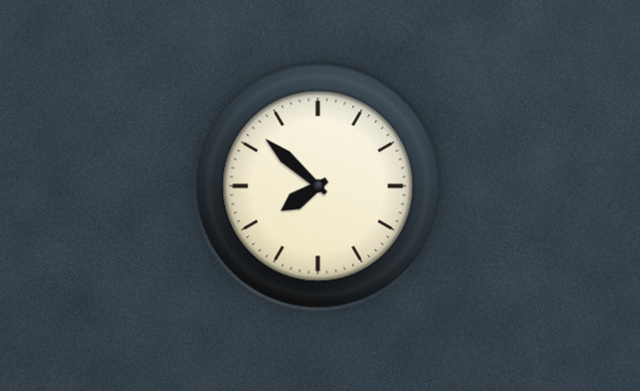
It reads **7:52**
